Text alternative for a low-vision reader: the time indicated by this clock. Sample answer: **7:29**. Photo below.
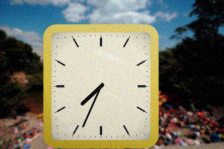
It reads **7:34**
